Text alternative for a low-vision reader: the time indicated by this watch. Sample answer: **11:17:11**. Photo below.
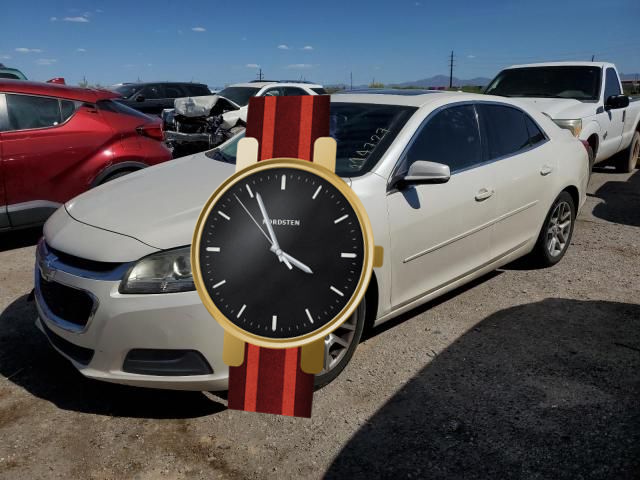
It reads **3:55:53**
